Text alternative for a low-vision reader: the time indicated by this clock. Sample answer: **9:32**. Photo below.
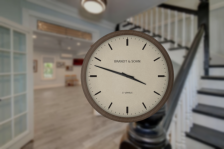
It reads **3:48**
